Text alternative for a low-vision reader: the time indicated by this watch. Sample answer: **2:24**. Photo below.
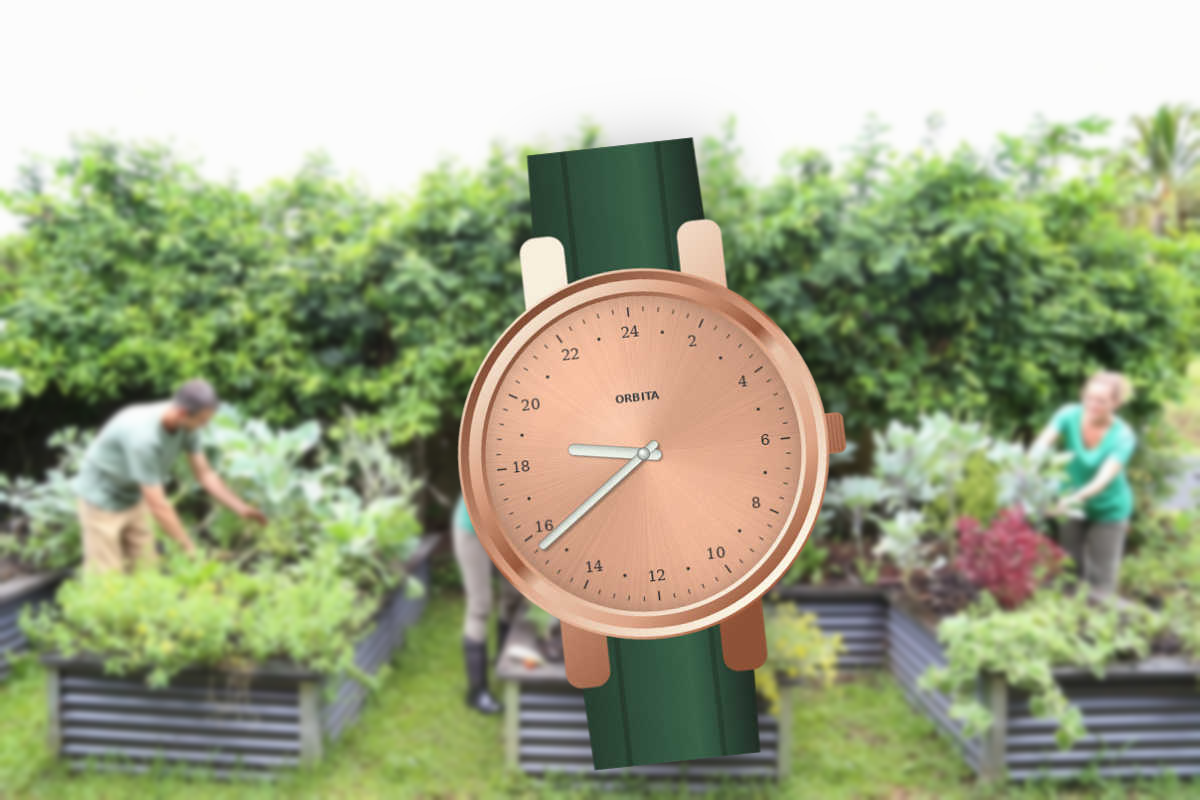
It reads **18:39**
